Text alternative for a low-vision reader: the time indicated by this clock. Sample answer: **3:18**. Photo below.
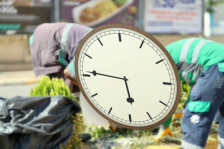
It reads **5:46**
